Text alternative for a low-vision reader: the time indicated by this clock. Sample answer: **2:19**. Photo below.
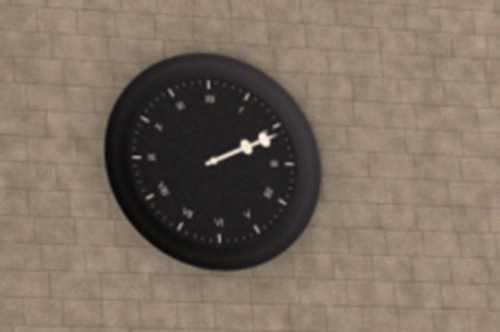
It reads **2:11**
